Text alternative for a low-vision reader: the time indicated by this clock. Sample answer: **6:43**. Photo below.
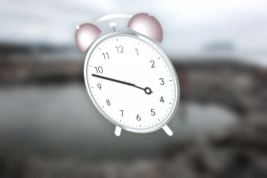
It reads **3:48**
